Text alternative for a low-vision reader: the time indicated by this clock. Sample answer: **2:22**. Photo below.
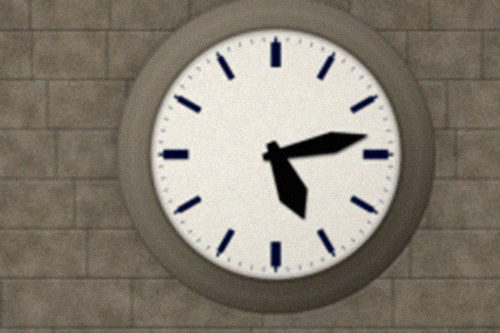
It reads **5:13**
